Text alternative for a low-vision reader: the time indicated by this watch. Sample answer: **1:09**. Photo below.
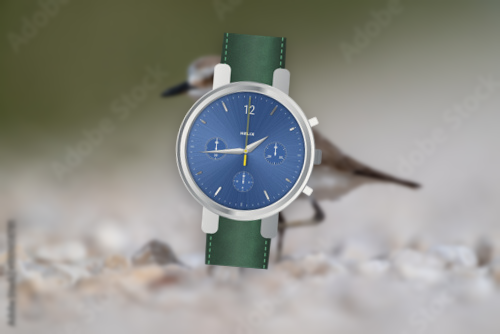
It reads **1:44**
